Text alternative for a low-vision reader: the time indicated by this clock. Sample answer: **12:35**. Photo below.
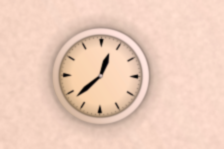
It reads **12:38**
